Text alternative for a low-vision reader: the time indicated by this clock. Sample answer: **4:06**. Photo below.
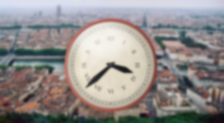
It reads **3:38**
